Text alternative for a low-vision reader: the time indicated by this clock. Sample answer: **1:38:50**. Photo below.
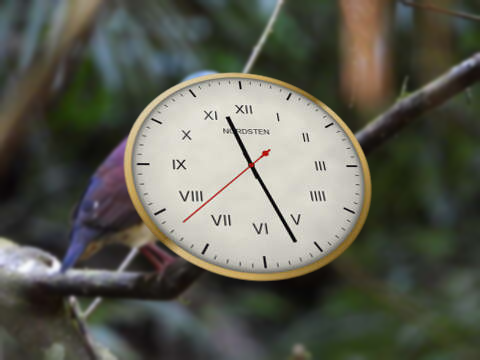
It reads **11:26:38**
